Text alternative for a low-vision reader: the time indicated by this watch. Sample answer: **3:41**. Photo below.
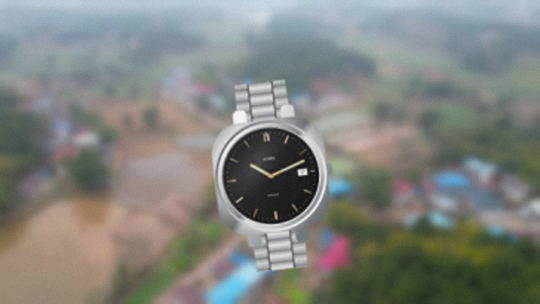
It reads **10:12**
